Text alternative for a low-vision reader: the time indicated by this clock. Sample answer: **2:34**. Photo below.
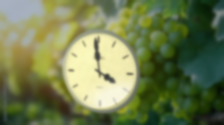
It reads **3:59**
